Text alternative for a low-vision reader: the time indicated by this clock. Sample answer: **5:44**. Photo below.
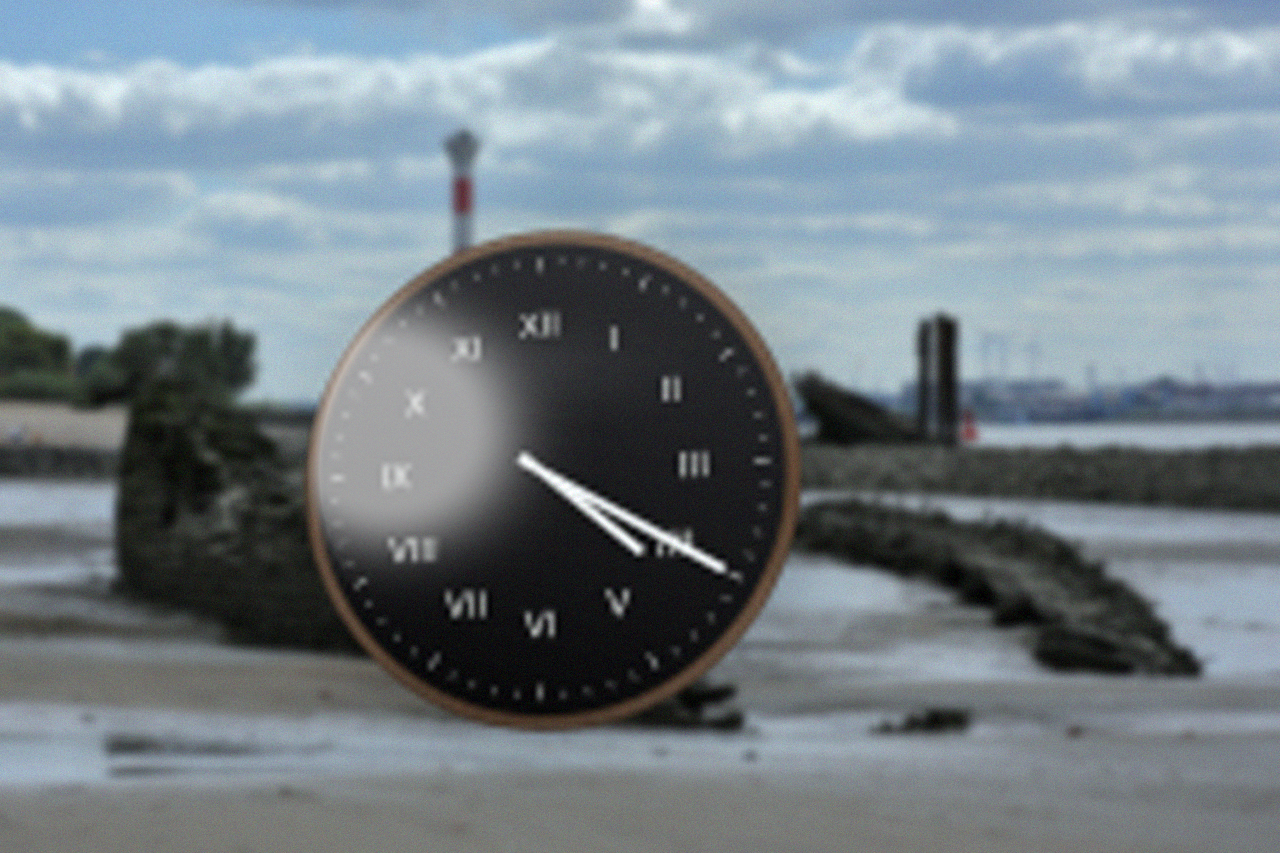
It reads **4:20**
